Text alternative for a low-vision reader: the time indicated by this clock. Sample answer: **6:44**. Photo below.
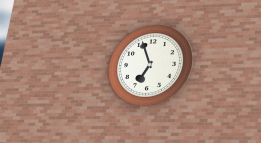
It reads **6:56**
